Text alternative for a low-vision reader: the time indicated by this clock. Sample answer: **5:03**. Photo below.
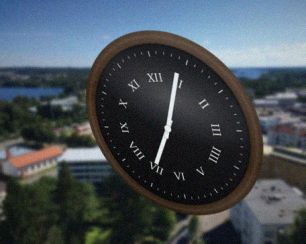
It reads **7:04**
